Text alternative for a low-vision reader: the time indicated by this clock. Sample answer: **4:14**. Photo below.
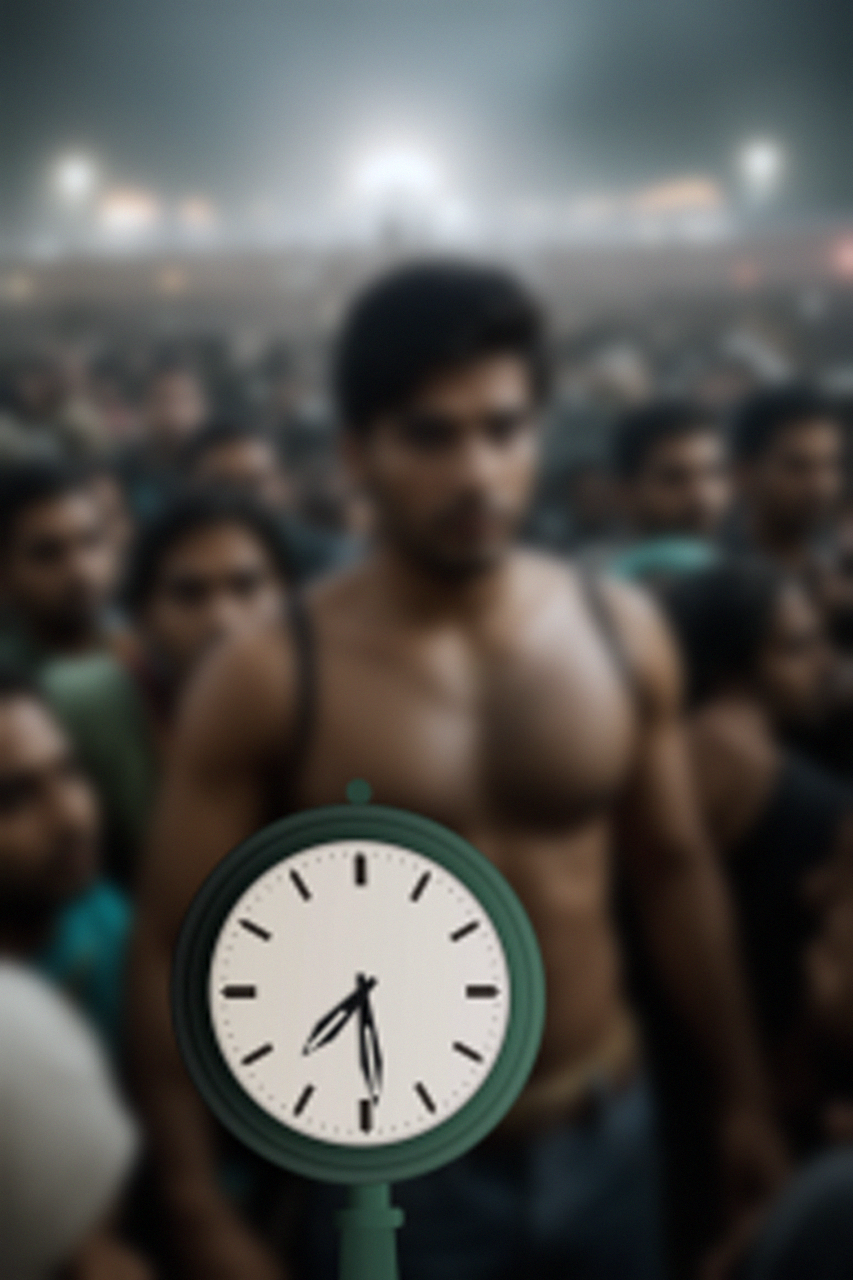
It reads **7:29**
